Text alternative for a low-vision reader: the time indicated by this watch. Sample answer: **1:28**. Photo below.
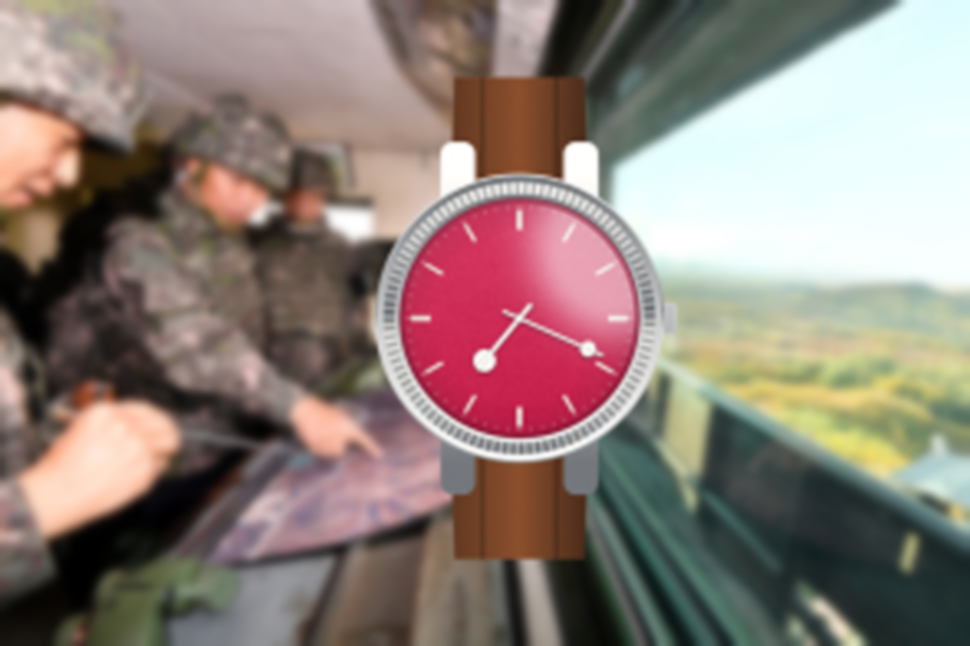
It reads **7:19**
